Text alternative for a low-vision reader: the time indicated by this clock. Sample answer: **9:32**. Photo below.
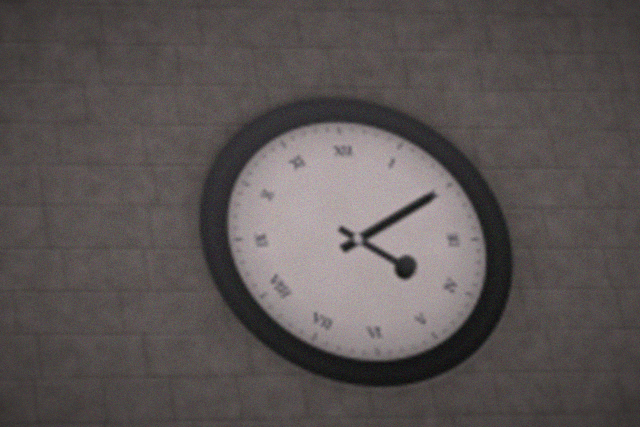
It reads **4:10**
